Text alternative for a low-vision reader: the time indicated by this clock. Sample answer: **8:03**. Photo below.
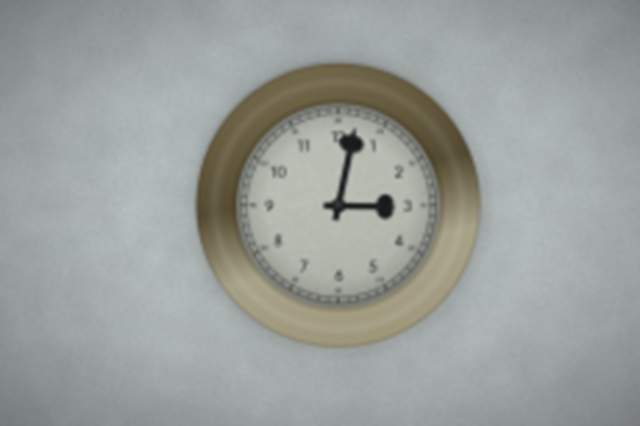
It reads **3:02**
